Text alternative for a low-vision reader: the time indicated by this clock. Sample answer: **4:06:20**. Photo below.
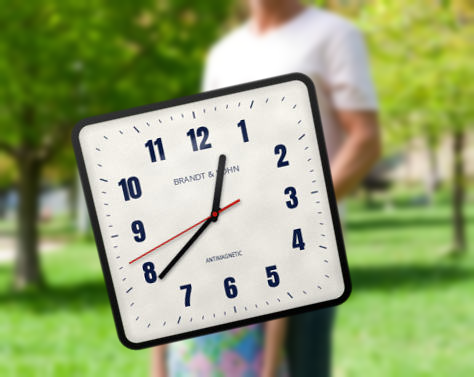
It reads **12:38:42**
